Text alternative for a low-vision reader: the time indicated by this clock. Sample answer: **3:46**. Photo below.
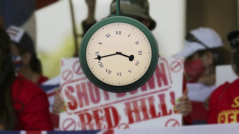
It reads **3:43**
